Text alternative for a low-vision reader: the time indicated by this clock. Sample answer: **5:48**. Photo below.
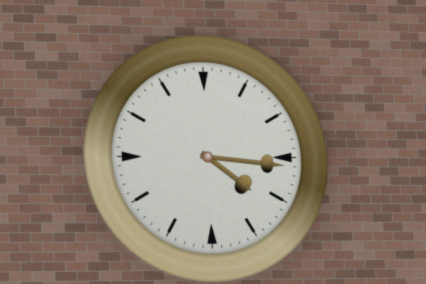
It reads **4:16**
